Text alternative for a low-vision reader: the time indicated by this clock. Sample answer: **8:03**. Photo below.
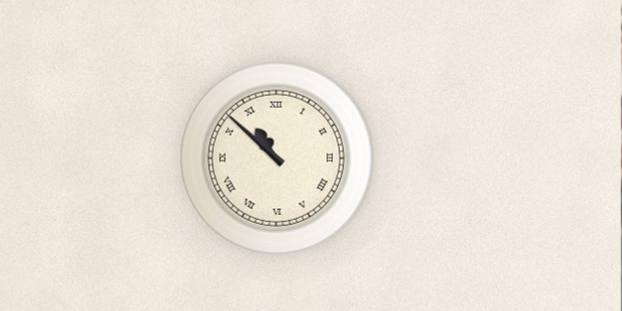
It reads **10:52**
